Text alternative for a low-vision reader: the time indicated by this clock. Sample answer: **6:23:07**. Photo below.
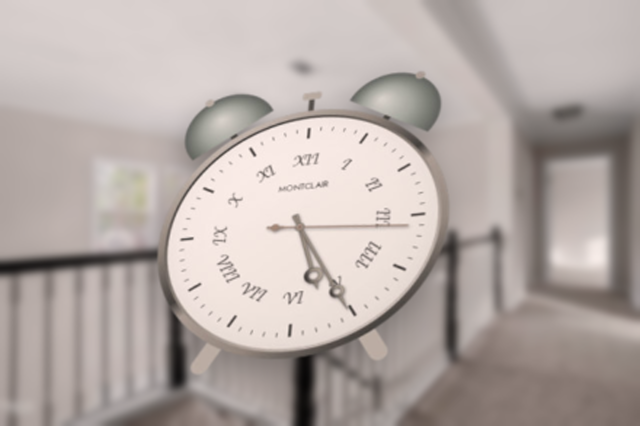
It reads **5:25:16**
